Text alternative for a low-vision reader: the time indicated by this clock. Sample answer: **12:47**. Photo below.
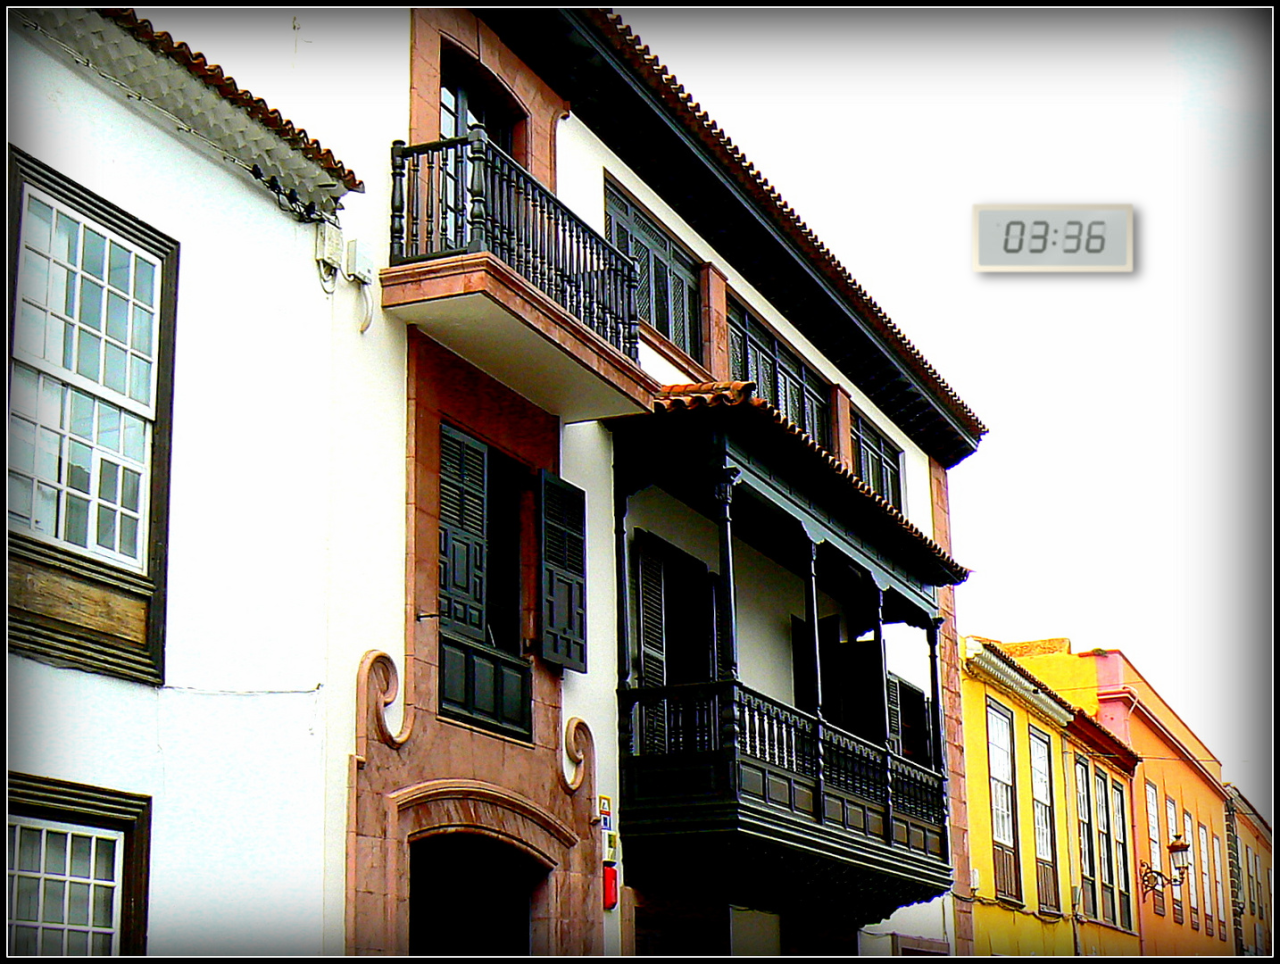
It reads **3:36**
